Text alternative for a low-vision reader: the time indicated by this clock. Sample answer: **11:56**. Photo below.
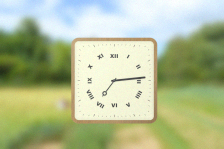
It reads **7:14**
